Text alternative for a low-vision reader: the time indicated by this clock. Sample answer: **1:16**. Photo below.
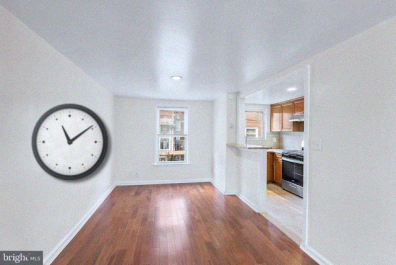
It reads **11:09**
